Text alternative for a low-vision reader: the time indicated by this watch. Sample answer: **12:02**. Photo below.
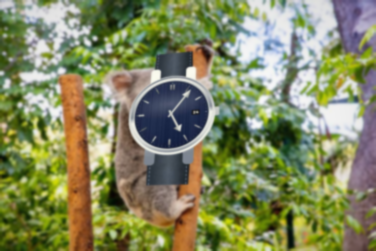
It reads **5:06**
